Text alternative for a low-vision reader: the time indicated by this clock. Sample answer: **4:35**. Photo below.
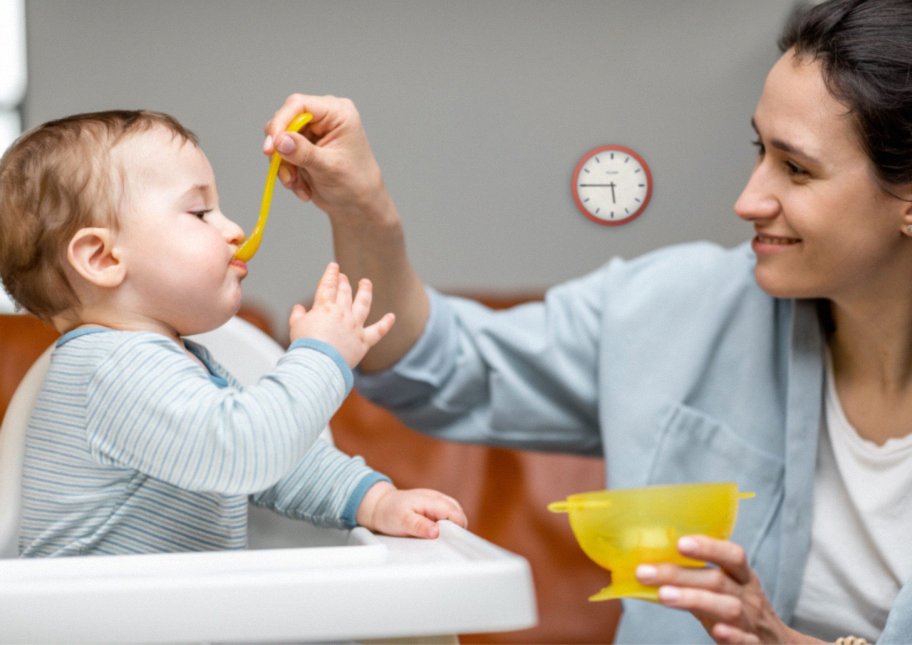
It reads **5:45**
